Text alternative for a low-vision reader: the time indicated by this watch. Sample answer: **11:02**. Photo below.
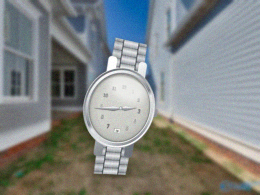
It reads **2:44**
